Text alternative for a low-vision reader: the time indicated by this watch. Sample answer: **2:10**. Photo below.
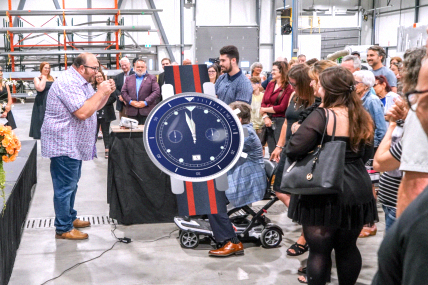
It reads **11:58**
